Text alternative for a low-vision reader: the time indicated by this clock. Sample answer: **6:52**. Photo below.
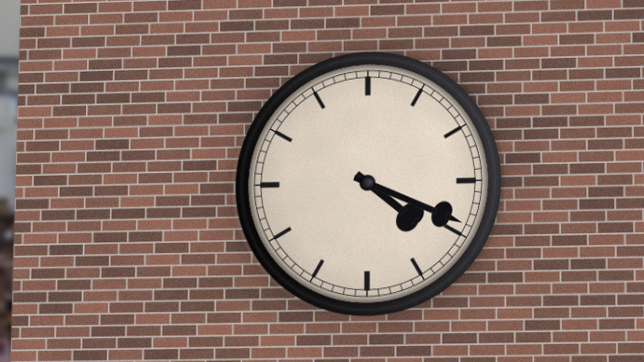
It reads **4:19**
